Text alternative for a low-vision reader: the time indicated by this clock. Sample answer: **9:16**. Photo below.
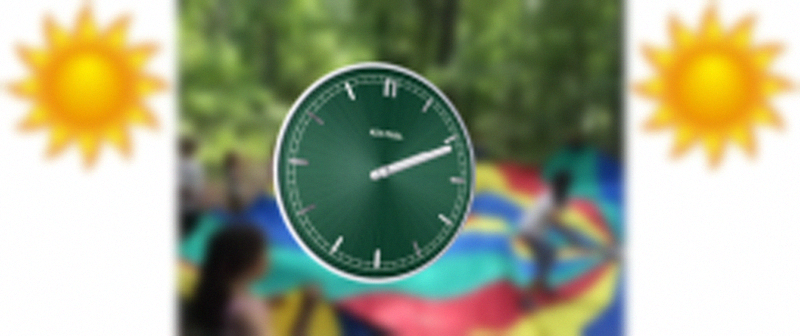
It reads **2:11**
